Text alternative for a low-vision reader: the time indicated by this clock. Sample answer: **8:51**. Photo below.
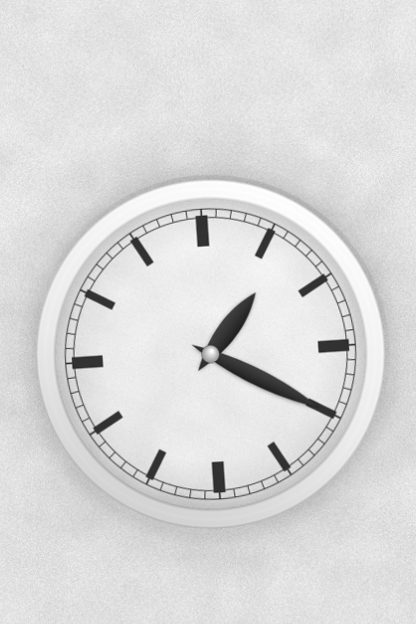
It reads **1:20**
